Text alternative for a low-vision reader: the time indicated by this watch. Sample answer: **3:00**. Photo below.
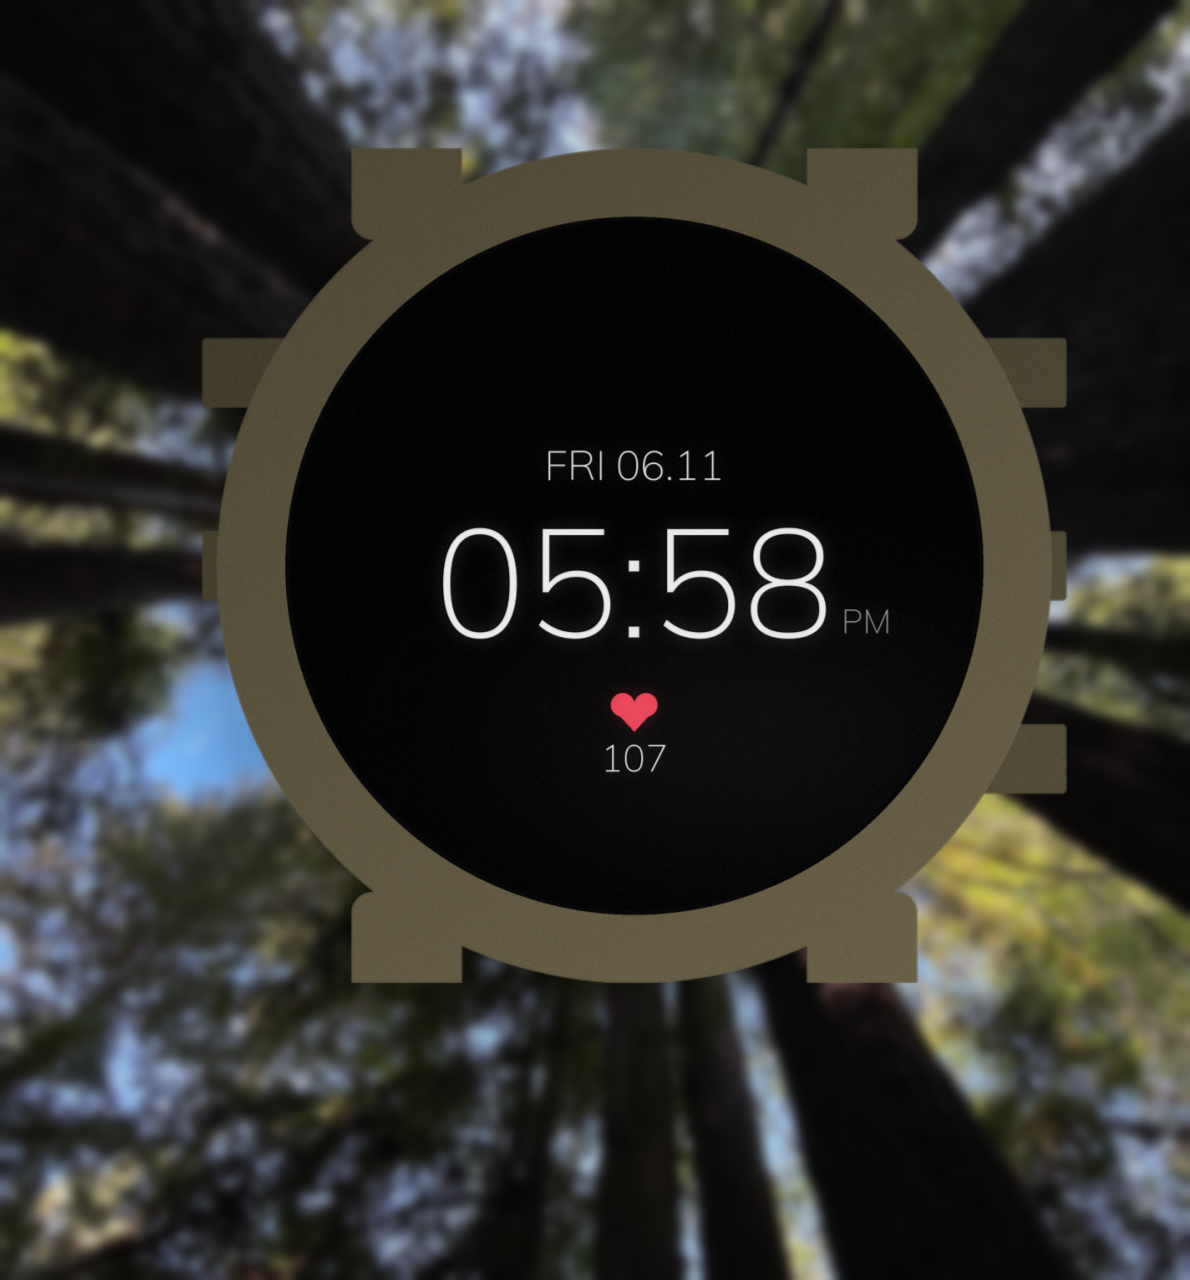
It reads **5:58**
